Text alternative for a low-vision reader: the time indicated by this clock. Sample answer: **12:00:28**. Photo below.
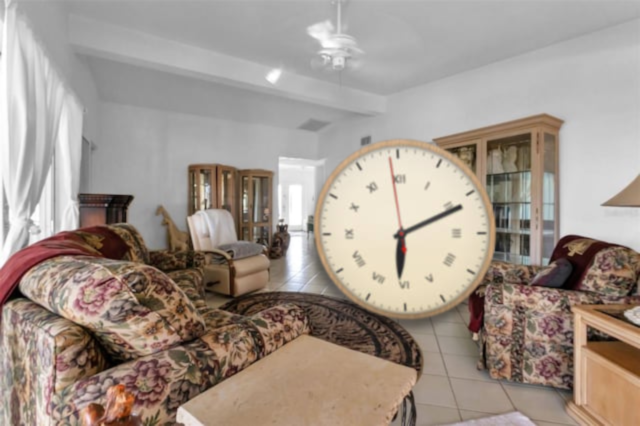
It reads **6:10:59**
